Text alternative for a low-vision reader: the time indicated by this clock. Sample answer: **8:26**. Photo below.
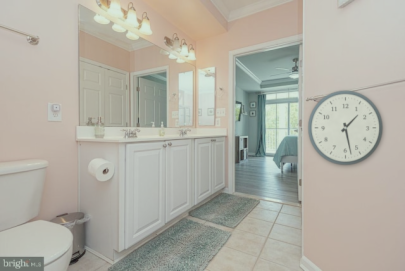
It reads **1:28**
